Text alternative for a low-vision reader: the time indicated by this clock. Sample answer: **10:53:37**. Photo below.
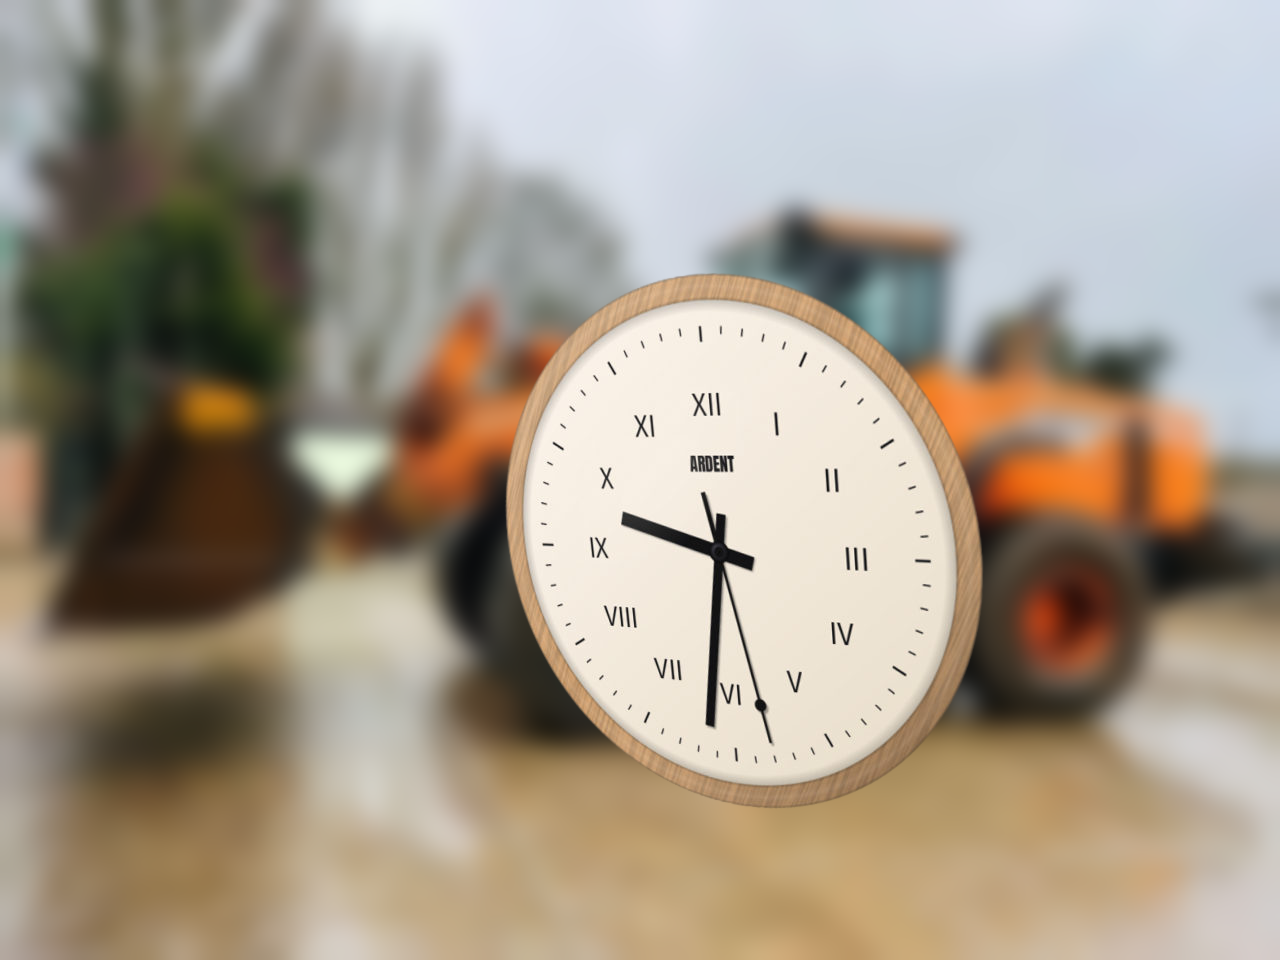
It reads **9:31:28**
